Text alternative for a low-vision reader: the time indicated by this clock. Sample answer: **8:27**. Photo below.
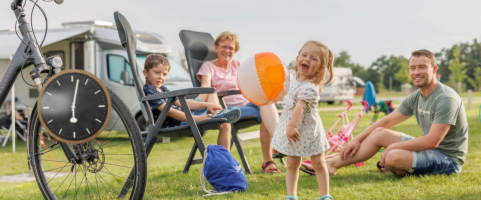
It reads **6:02**
